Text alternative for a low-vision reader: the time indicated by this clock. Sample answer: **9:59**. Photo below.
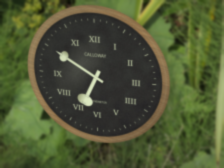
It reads **6:50**
